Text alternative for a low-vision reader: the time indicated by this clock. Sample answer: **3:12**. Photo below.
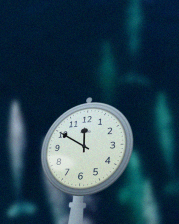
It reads **11:50**
